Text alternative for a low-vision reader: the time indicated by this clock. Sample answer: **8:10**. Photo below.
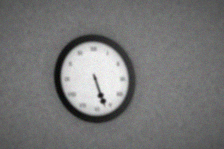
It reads **5:27**
